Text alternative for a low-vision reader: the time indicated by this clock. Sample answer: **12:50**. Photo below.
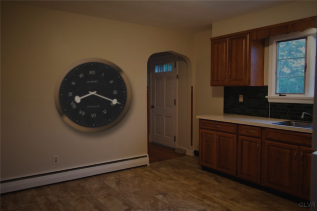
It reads **8:19**
